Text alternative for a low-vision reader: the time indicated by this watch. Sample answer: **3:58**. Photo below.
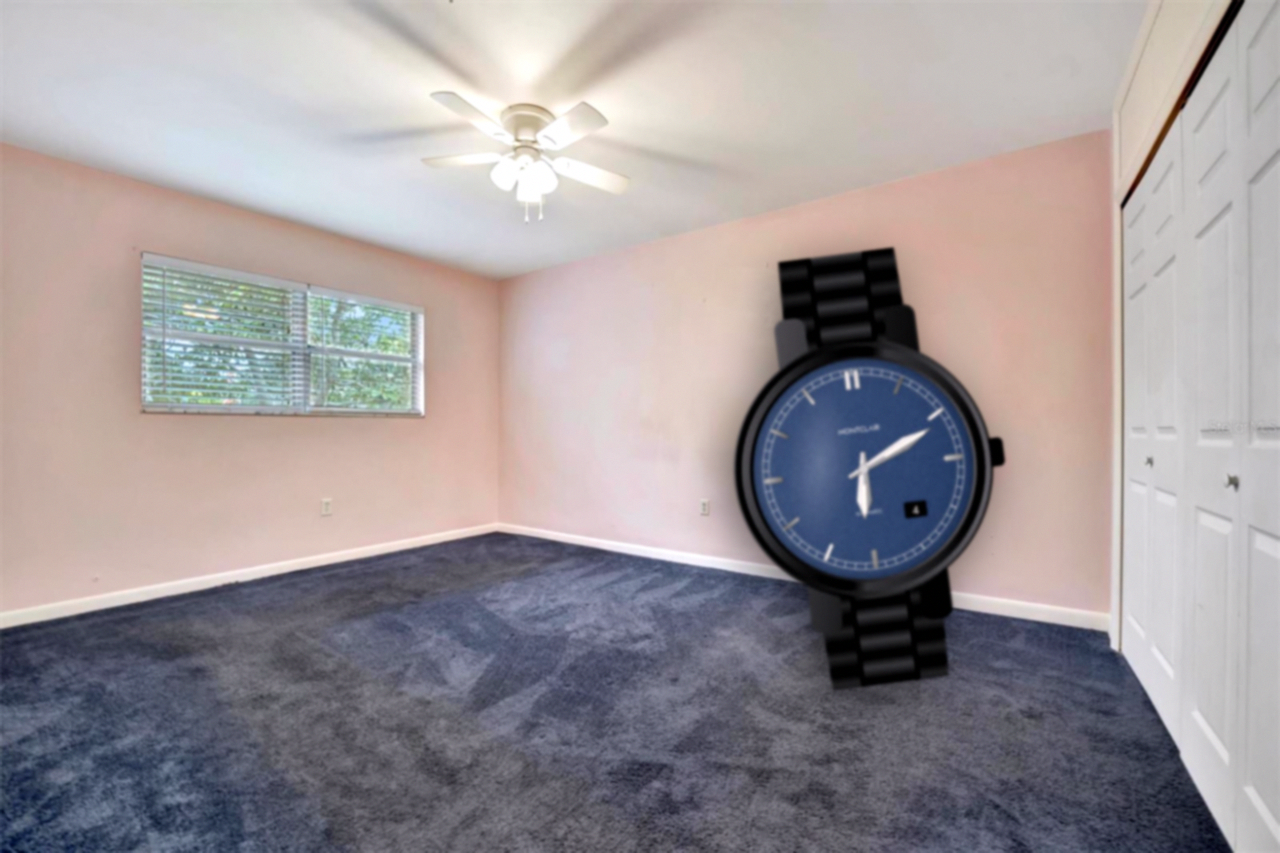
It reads **6:11**
